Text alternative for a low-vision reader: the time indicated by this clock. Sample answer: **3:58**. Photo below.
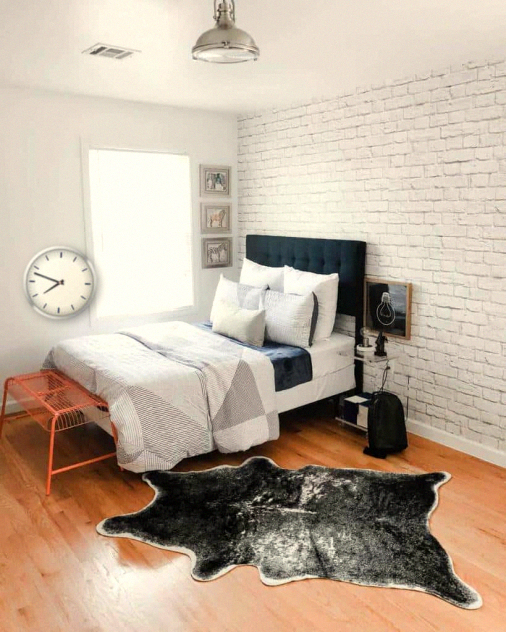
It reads **7:48**
